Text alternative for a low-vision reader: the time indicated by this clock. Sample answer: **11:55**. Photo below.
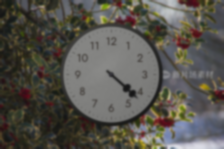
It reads **4:22**
